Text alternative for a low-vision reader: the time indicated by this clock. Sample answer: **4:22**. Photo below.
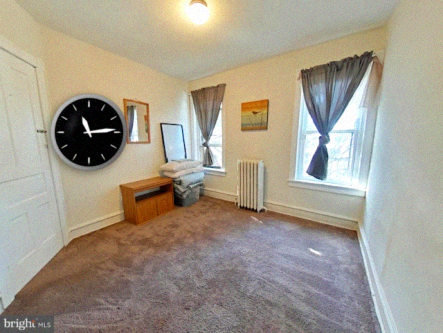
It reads **11:14**
